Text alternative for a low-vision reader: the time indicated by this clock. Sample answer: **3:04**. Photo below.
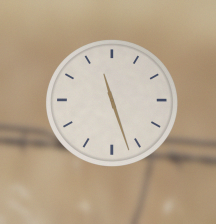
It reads **11:27**
